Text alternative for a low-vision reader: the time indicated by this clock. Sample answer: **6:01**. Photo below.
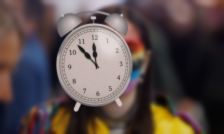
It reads **11:53**
